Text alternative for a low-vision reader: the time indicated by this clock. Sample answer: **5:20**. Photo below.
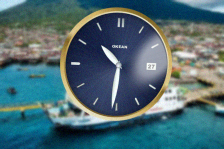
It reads **10:31**
